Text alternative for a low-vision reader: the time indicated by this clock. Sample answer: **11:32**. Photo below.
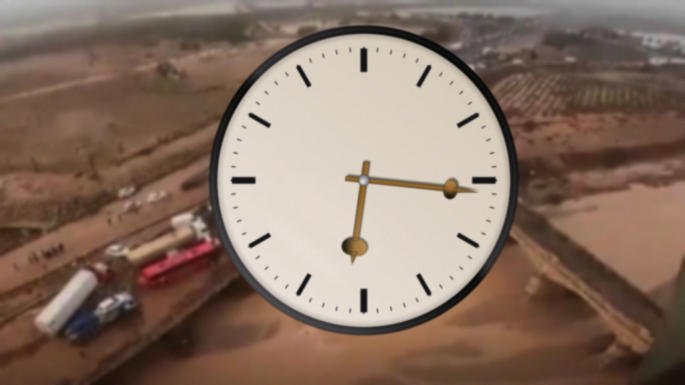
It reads **6:16**
